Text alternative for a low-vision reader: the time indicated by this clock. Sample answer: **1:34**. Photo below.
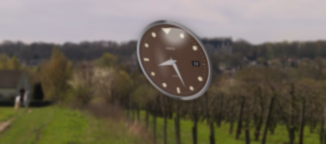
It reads **8:27**
